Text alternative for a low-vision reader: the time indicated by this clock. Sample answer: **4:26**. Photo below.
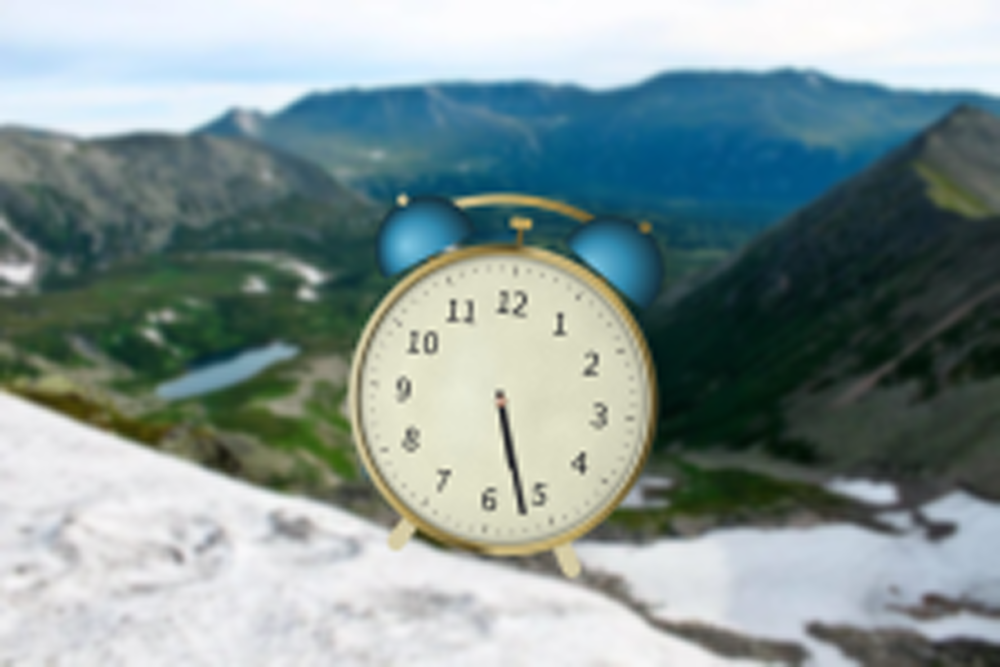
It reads **5:27**
